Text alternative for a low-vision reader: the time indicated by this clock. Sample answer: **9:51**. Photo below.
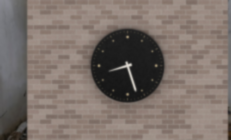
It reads **8:27**
